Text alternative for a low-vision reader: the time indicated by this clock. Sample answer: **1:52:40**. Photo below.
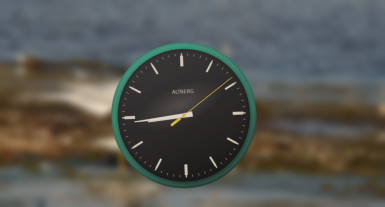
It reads **8:44:09**
